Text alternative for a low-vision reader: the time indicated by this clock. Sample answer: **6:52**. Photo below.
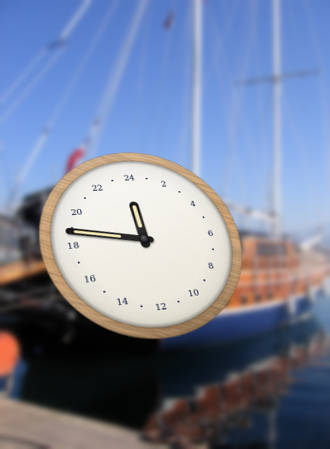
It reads **23:47**
